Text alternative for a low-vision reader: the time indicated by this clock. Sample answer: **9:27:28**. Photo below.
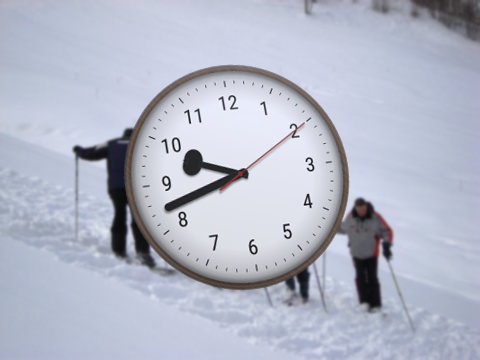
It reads **9:42:10**
